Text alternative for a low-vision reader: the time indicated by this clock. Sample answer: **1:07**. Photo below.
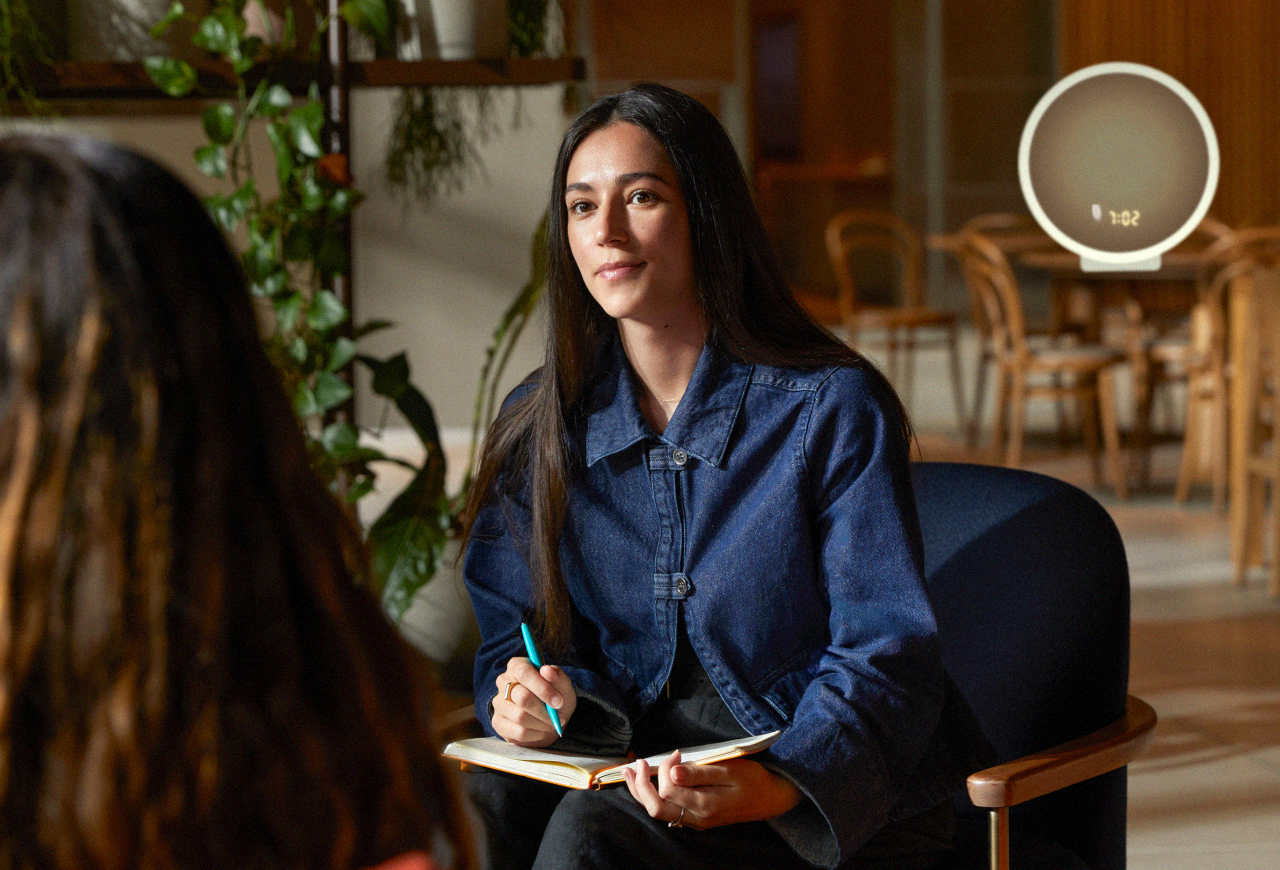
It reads **7:02**
